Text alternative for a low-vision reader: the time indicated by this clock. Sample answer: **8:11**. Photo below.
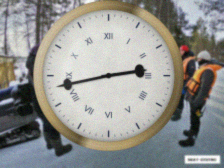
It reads **2:43**
